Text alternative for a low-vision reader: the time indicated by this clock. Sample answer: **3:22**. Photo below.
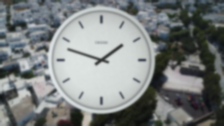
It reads **1:48**
